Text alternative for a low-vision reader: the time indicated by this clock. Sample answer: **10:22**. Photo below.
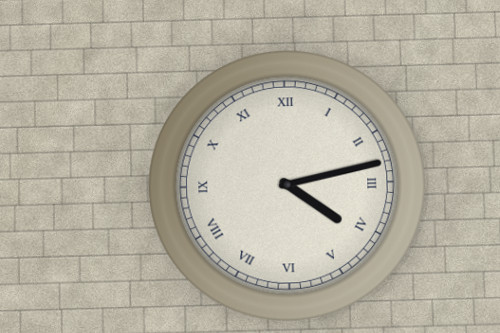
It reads **4:13**
